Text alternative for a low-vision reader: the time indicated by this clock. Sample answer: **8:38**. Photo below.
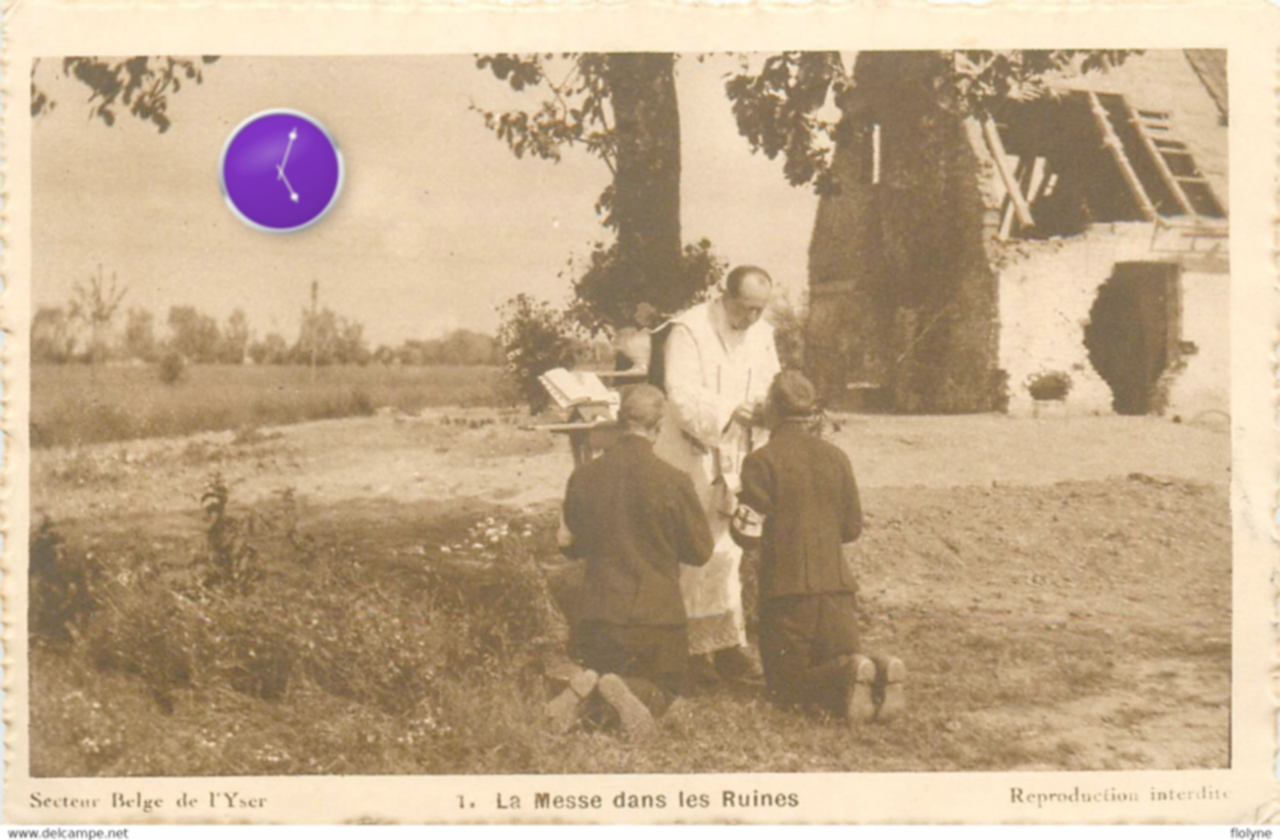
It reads **5:03**
